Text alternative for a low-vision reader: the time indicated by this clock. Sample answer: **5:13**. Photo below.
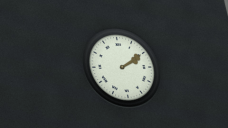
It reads **2:10**
